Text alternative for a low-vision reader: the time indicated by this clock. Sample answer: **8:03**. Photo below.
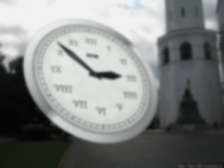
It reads **2:52**
